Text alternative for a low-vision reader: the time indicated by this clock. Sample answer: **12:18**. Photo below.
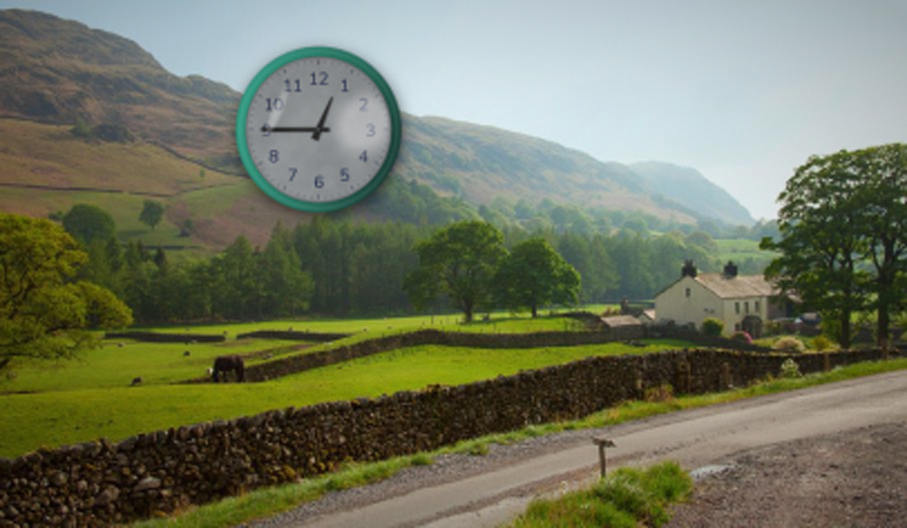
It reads **12:45**
